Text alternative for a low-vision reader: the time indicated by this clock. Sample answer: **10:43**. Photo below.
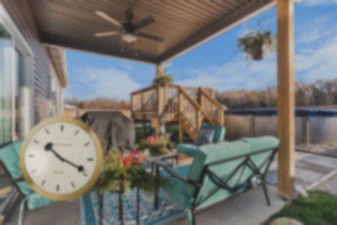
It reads **10:19**
